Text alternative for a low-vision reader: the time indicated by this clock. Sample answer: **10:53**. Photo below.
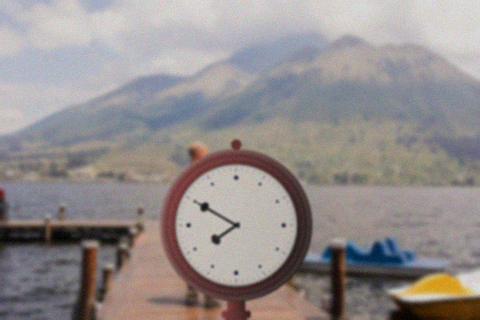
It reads **7:50**
